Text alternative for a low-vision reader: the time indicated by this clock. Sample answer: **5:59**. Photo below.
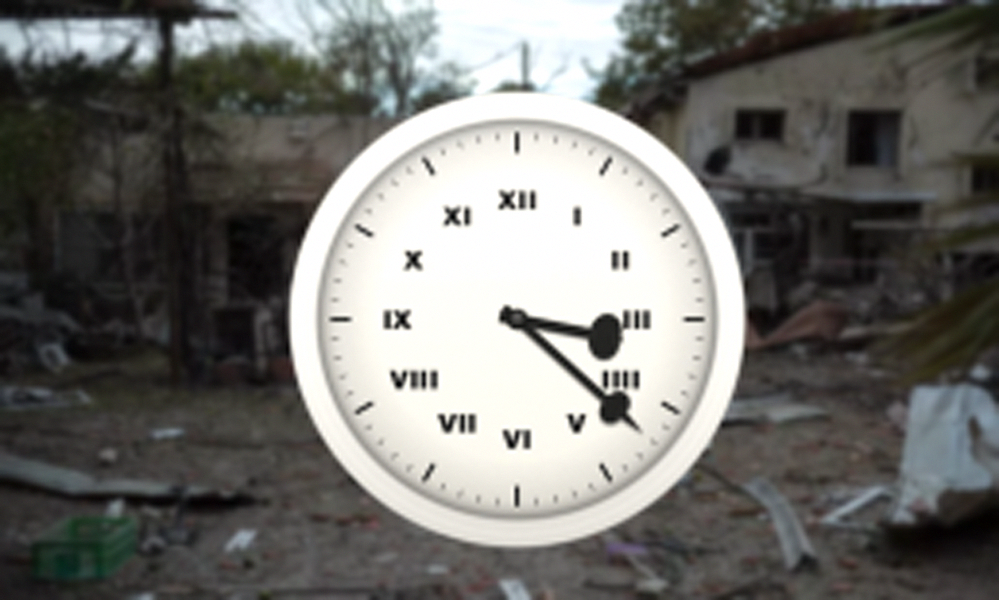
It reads **3:22**
